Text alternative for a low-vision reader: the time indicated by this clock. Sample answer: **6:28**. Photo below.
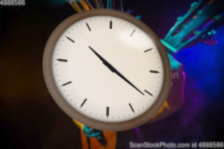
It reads **10:21**
